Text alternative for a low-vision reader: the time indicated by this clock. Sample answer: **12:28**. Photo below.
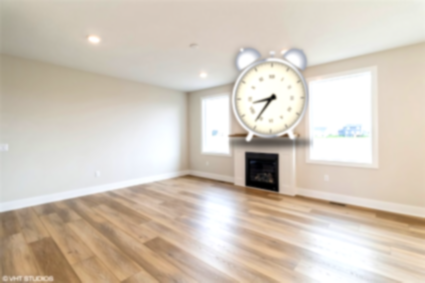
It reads **8:36**
